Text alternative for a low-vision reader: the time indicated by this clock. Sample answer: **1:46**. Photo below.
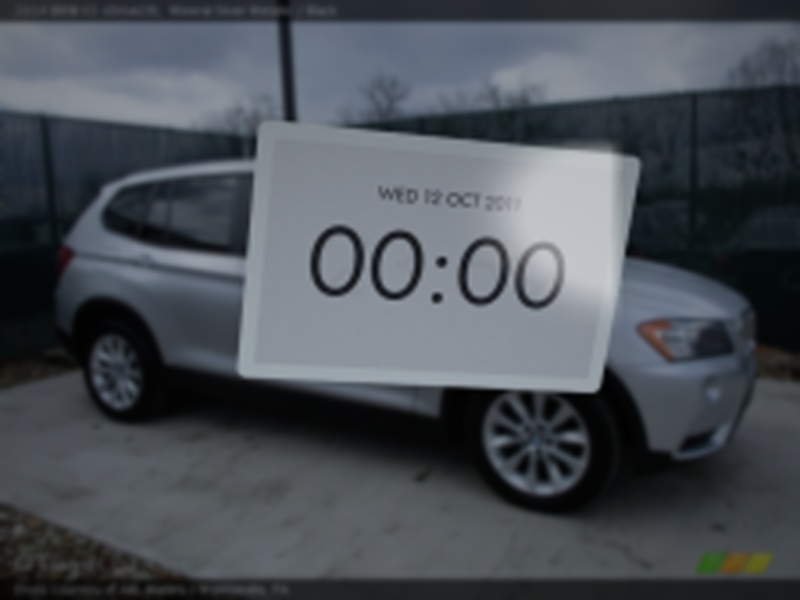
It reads **0:00**
